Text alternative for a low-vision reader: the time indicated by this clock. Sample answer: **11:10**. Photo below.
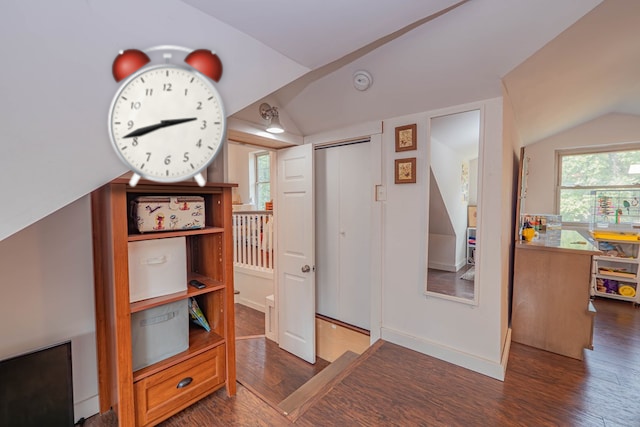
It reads **2:42**
